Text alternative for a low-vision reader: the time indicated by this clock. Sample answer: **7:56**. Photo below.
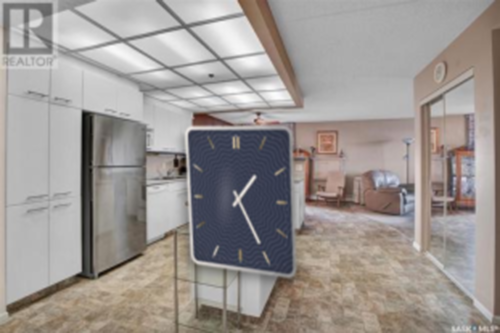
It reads **1:25**
